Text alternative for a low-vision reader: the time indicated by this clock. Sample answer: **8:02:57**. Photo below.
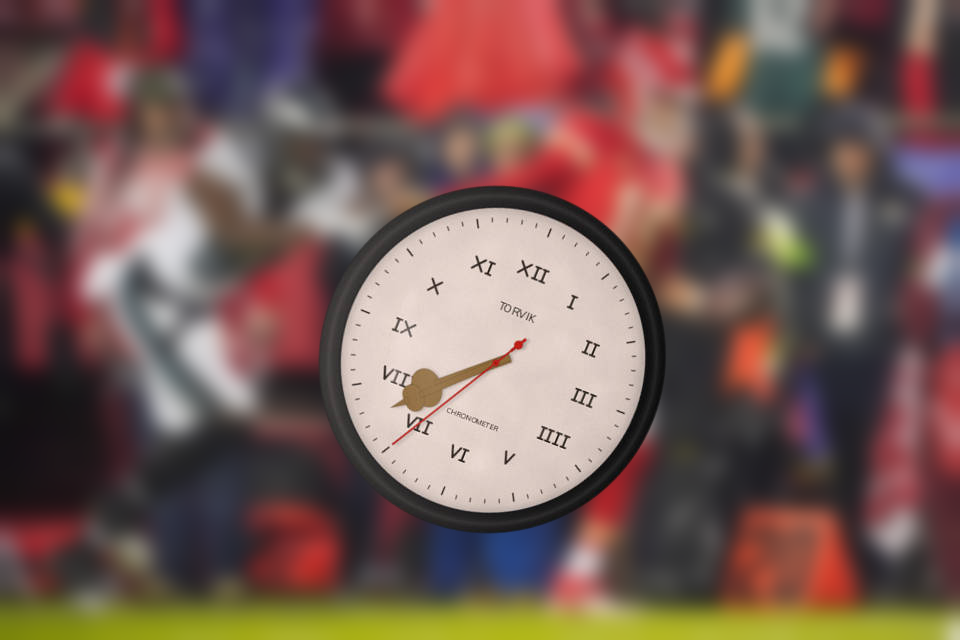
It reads **7:37:35**
